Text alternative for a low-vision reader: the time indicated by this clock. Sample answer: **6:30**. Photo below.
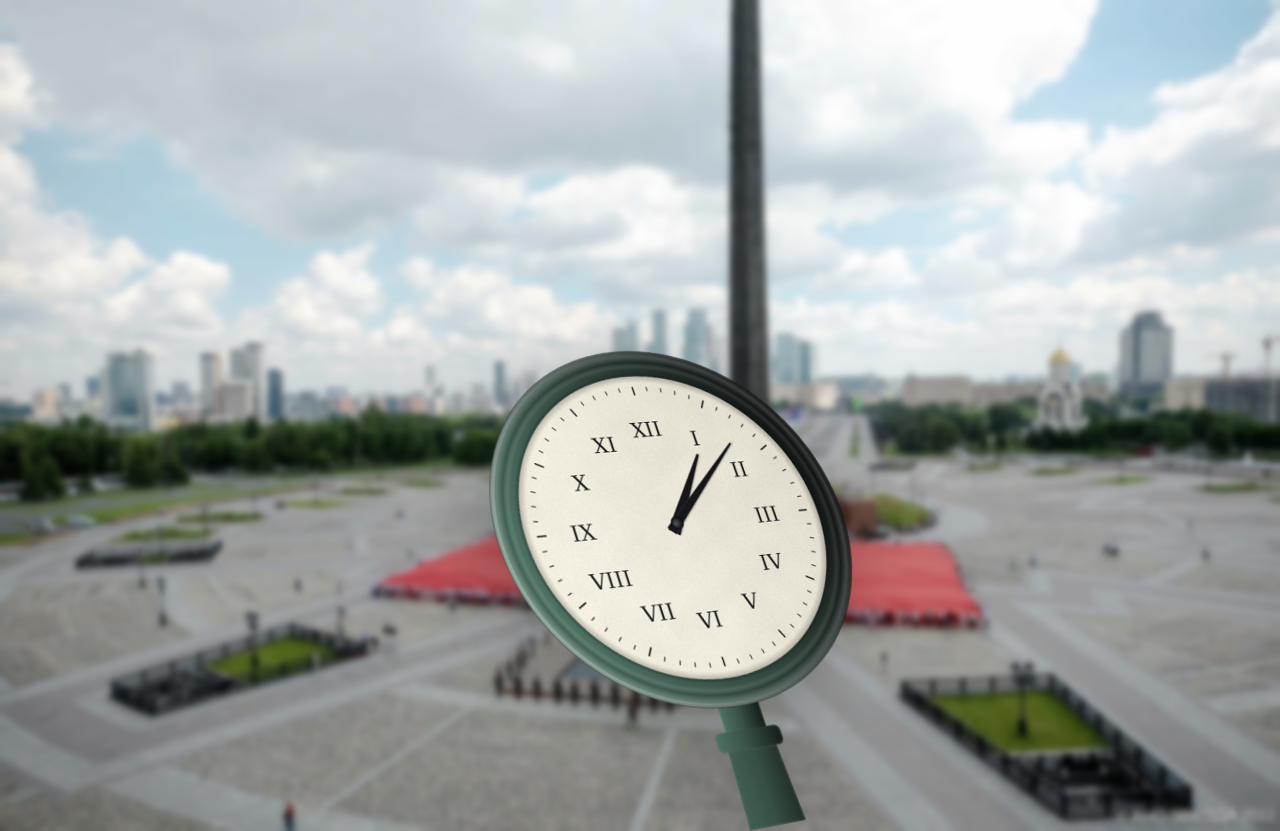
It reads **1:08**
